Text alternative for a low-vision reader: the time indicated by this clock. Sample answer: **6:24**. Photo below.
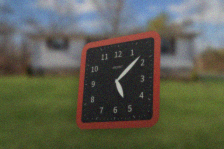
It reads **5:08**
